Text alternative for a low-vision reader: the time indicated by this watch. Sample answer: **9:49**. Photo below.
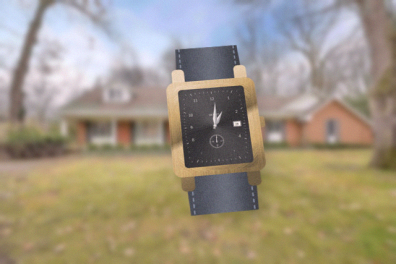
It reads **1:01**
